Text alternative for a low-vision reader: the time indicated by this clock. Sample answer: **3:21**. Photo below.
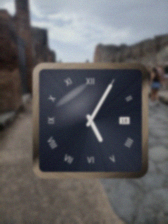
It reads **5:05**
